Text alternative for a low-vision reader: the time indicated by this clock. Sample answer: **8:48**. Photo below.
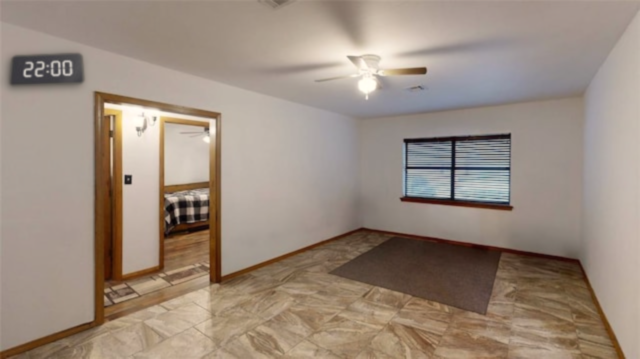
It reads **22:00**
